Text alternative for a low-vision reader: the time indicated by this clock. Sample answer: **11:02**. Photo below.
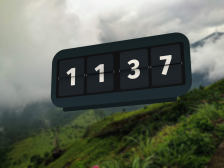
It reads **11:37**
